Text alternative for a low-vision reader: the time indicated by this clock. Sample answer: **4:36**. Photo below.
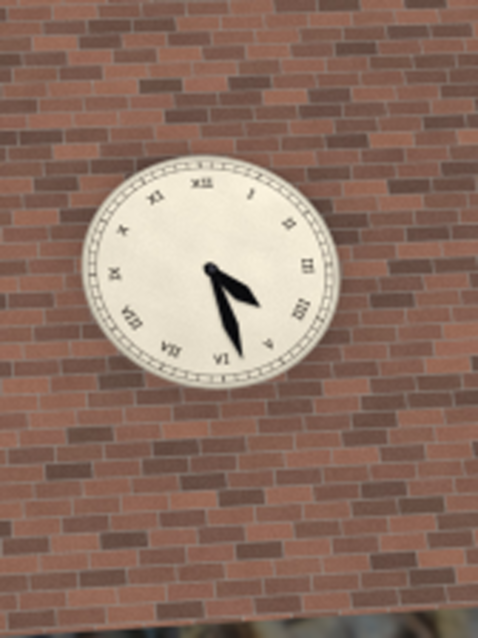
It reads **4:28**
